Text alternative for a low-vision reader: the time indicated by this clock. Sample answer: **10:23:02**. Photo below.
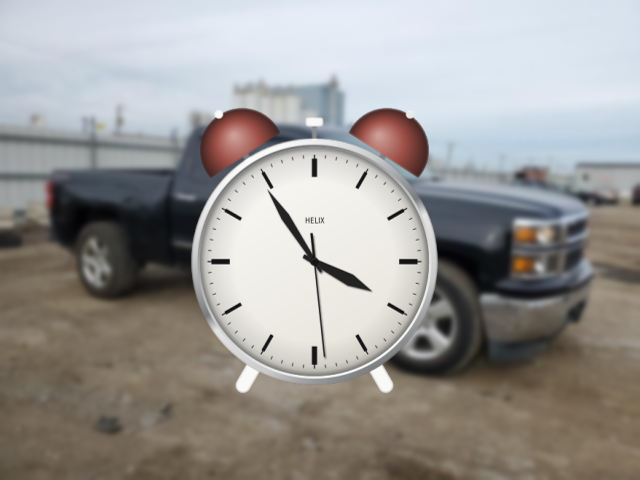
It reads **3:54:29**
